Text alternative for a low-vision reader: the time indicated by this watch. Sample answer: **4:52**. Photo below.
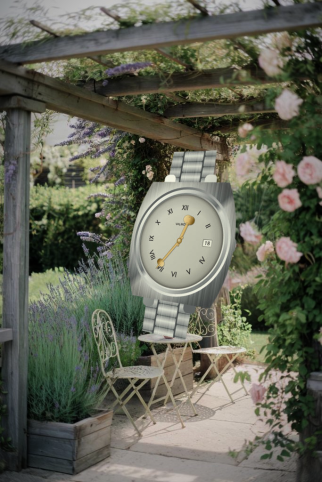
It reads **12:36**
